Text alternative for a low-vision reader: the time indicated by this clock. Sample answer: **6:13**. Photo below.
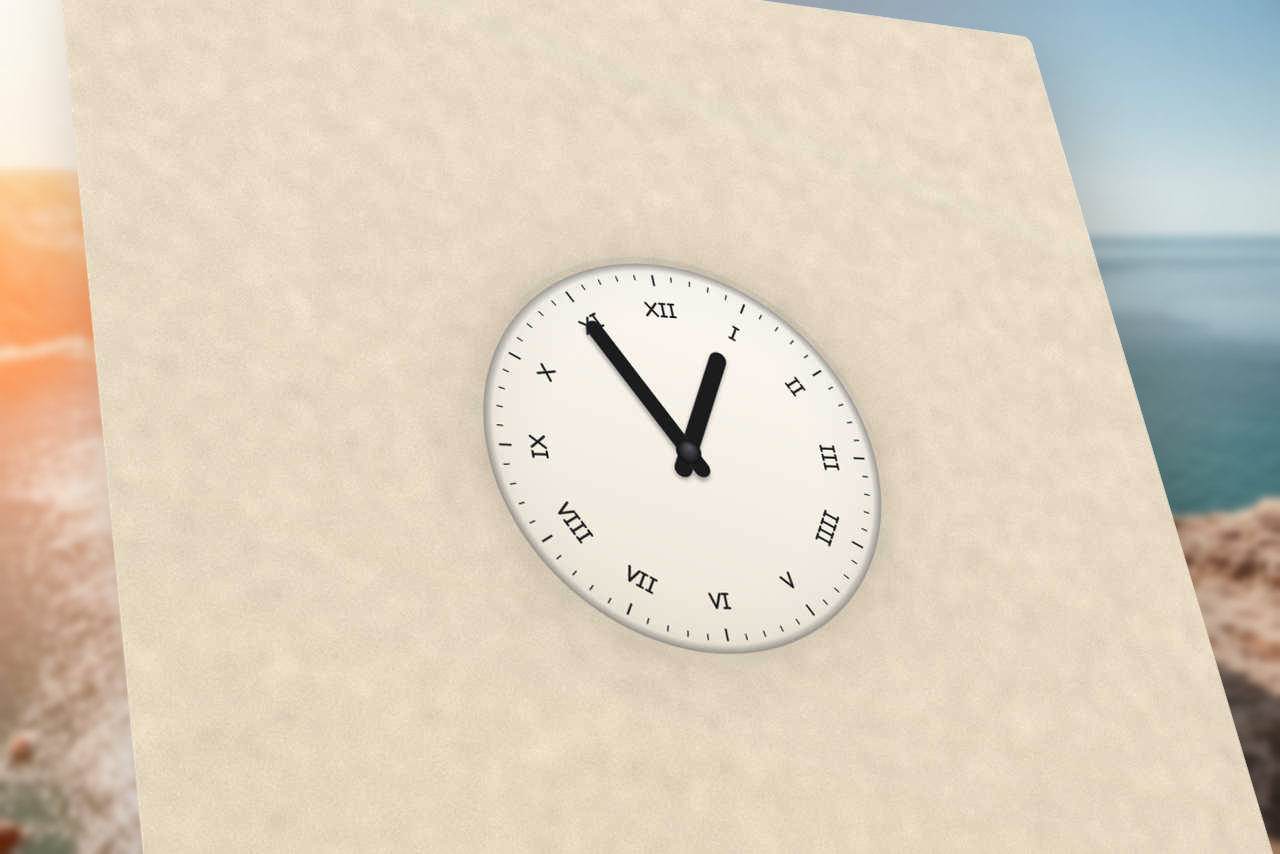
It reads **12:55**
